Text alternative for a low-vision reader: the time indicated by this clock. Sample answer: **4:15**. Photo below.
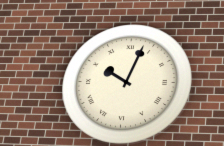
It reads **10:03**
